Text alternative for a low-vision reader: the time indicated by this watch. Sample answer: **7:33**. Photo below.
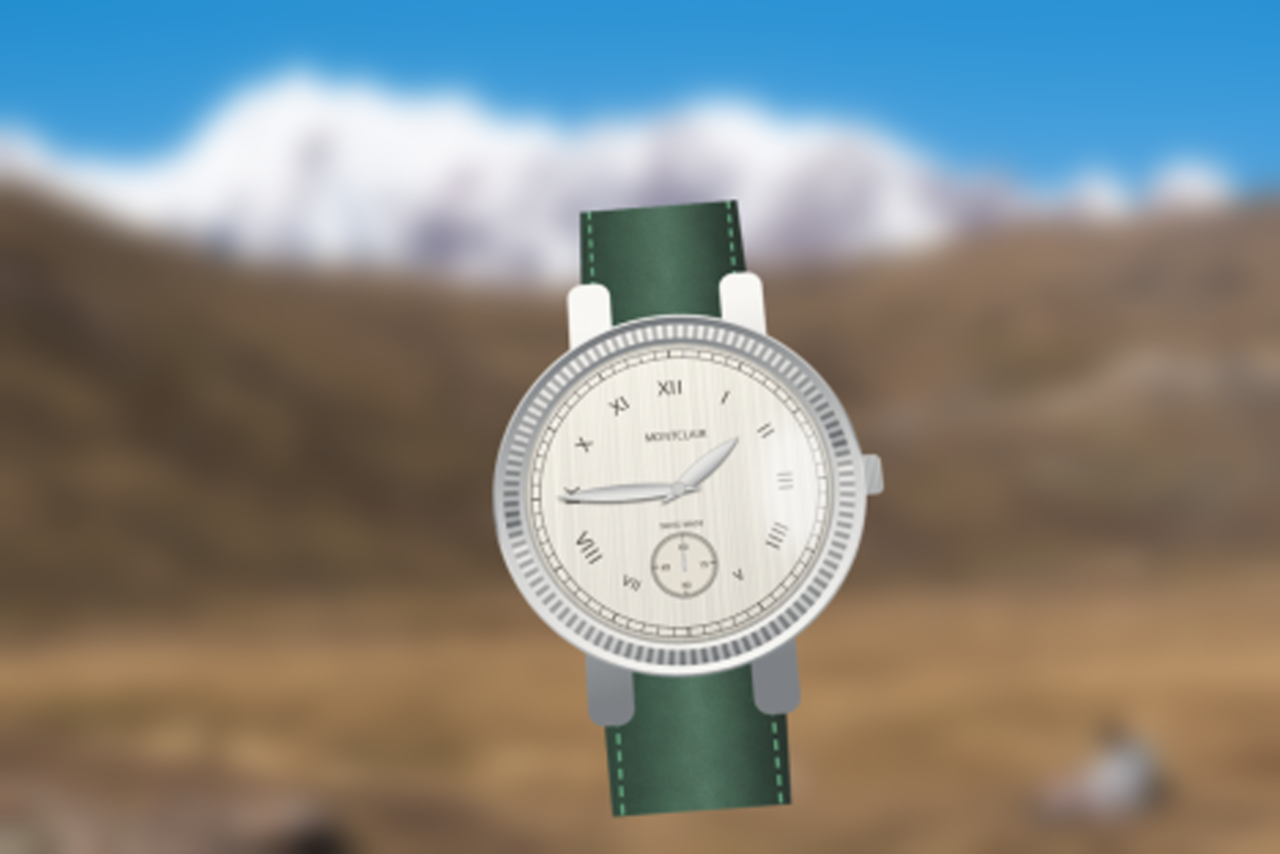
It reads **1:45**
